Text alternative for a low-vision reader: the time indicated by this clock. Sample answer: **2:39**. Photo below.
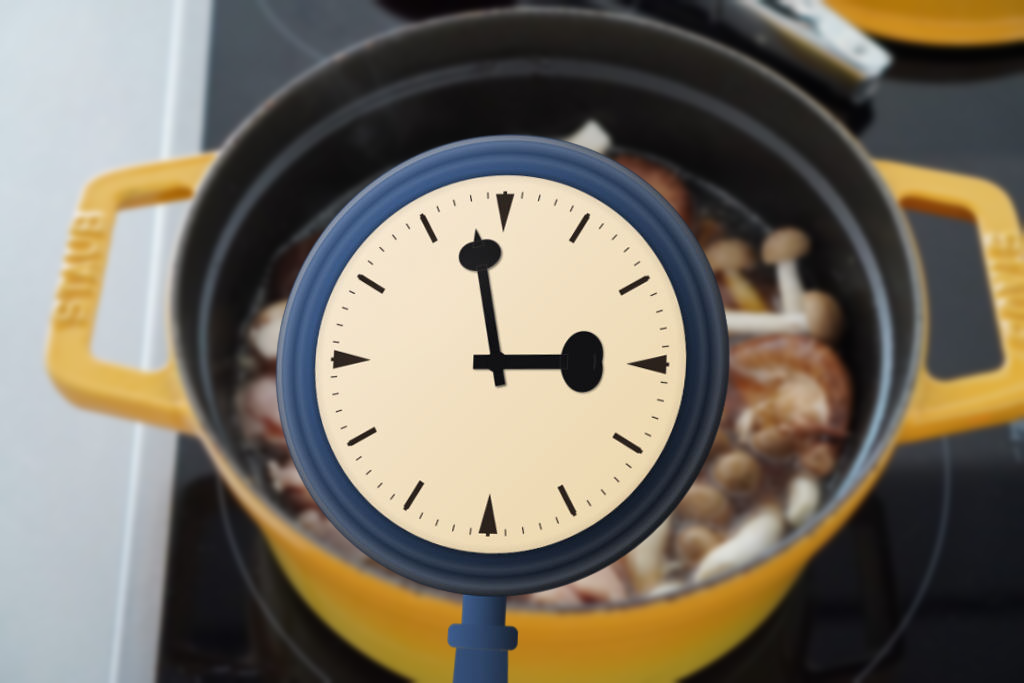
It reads **2:58**
